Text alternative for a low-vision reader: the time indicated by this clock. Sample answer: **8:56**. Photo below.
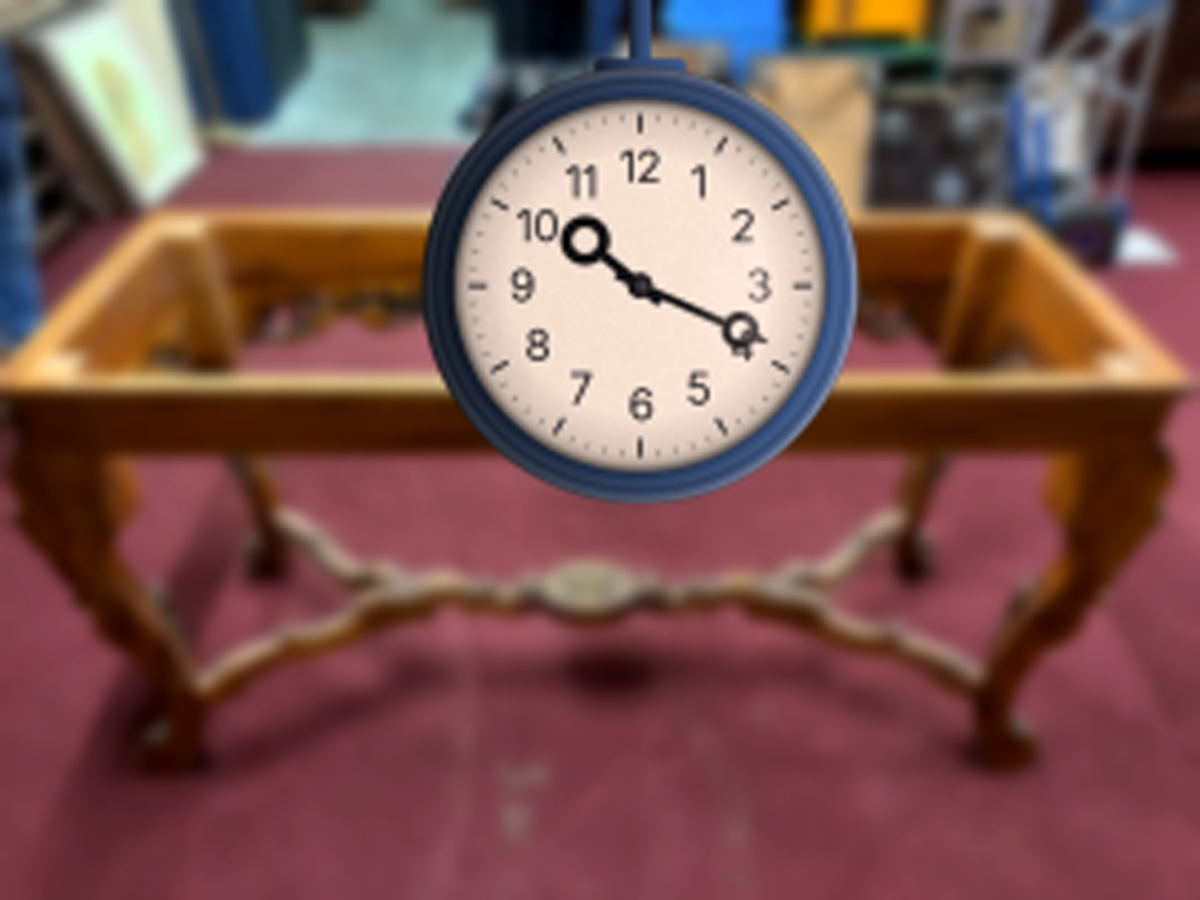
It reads **10:19**
